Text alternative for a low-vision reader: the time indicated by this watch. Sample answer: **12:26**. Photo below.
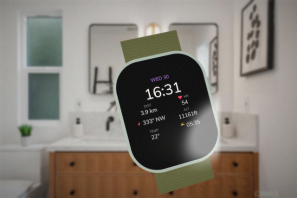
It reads **16:31**
